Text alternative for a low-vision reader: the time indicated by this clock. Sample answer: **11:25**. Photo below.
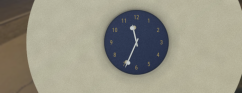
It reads **11:34**
